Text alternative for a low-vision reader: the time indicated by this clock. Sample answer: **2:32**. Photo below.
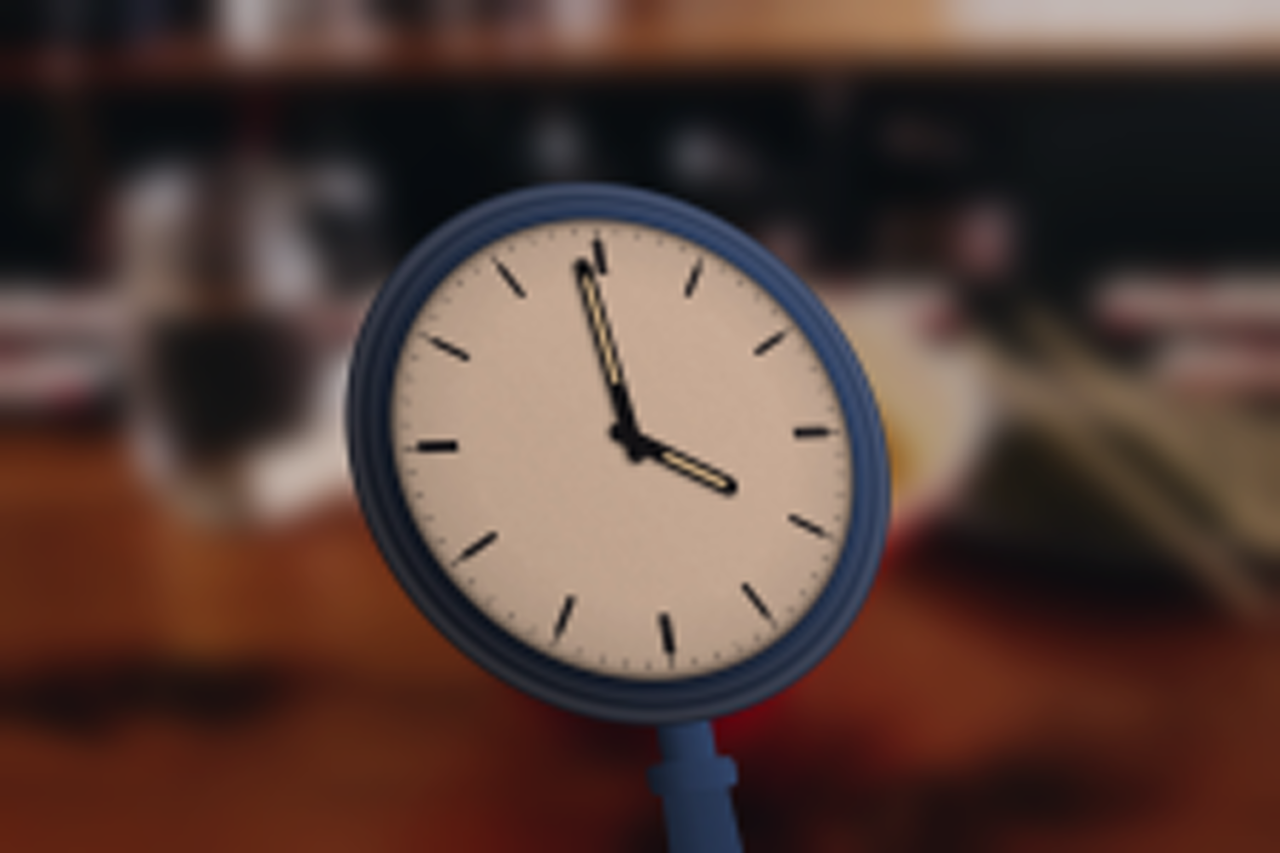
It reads **3:59**
